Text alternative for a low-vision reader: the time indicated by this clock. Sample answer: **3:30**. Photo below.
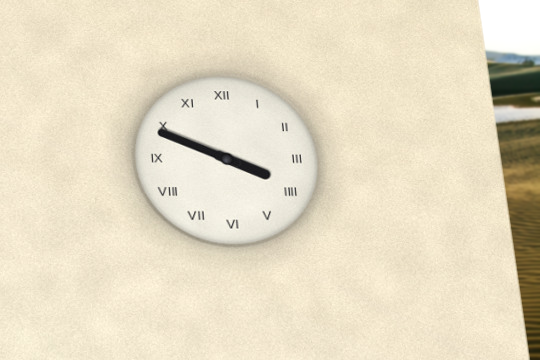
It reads **3:49**
